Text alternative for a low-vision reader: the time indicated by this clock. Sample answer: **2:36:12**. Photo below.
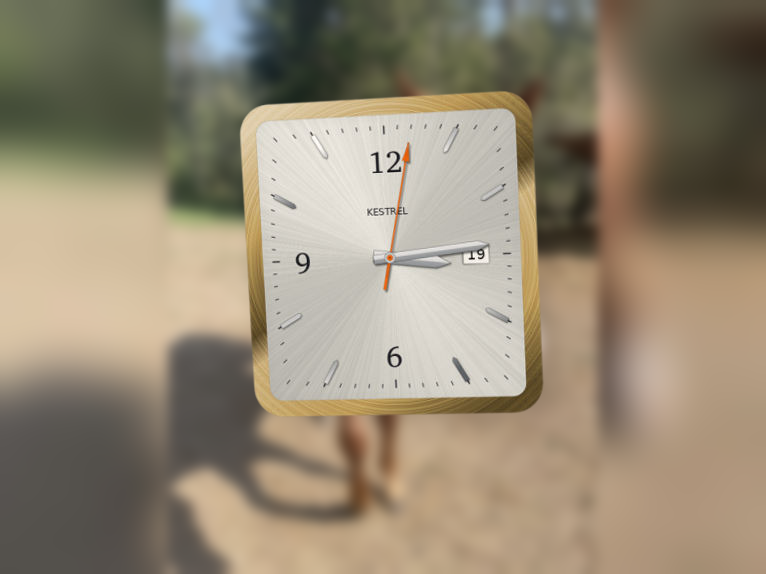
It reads **3:14:02**
